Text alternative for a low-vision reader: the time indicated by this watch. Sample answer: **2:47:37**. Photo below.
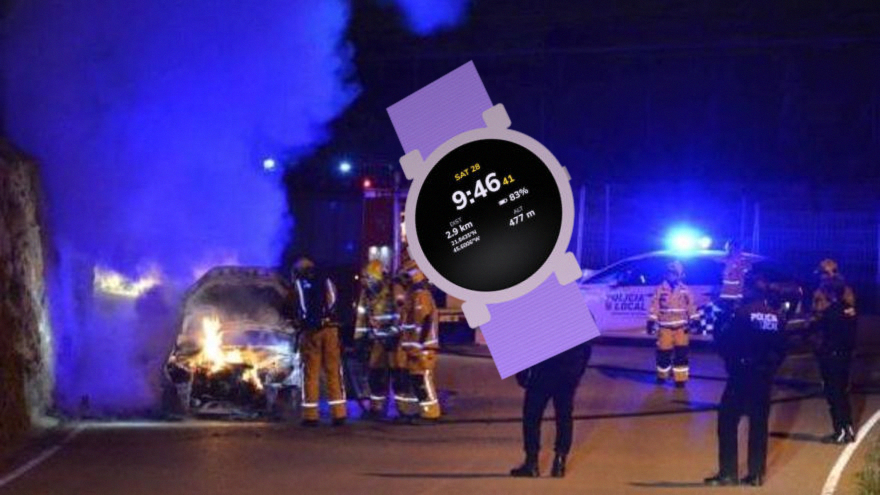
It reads **9:46:41**
